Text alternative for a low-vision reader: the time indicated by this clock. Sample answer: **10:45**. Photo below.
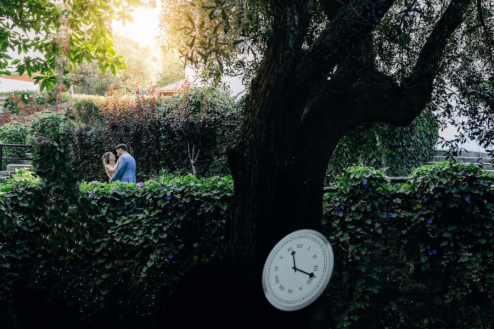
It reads **11:18**
